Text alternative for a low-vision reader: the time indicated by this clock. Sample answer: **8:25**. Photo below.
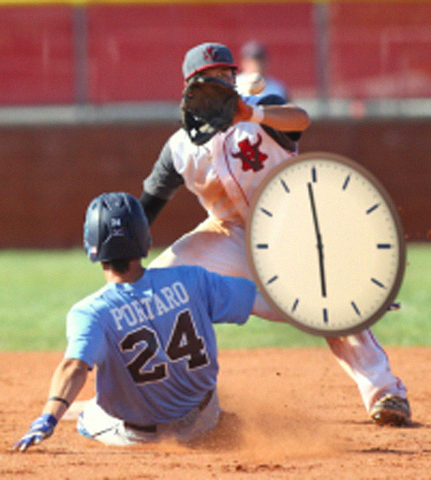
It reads **5:59**
